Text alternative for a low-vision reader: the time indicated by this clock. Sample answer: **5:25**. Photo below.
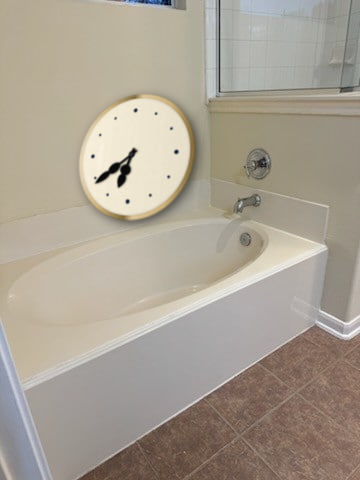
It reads **6:39**
